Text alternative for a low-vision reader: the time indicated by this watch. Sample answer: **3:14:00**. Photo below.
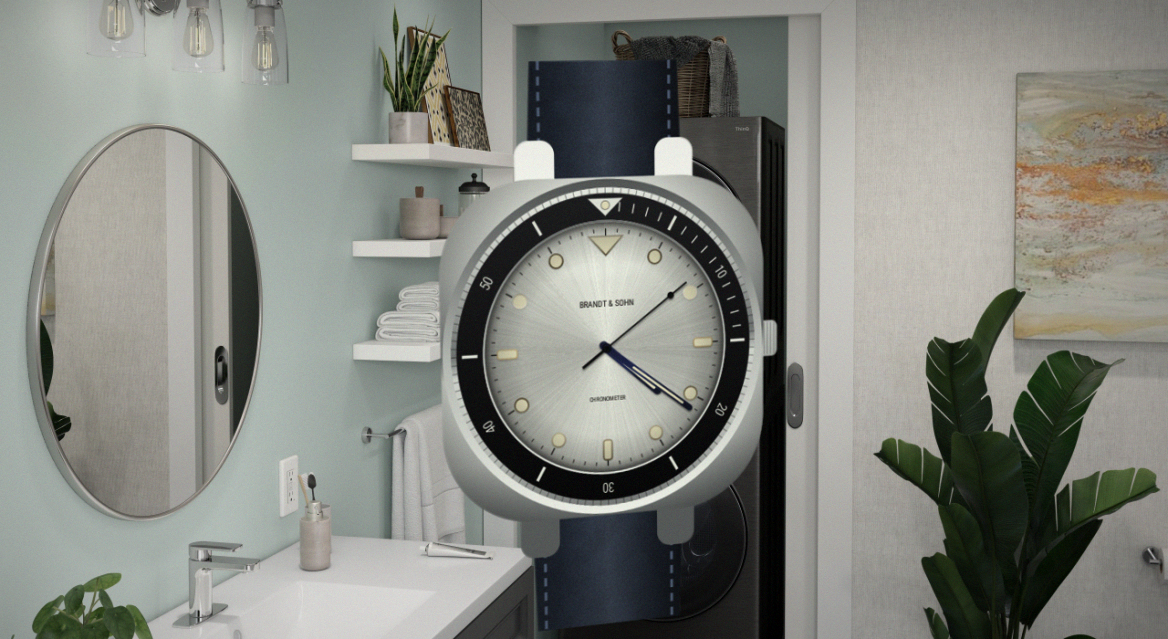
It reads **4:21:09**
